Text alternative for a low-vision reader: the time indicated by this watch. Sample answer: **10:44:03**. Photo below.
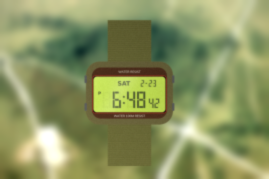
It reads **6:48:42**
